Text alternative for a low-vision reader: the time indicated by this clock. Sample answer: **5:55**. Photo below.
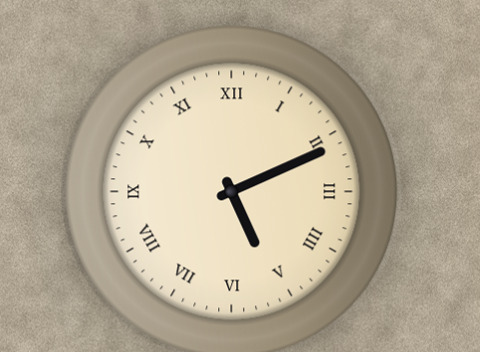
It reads **5:11**
